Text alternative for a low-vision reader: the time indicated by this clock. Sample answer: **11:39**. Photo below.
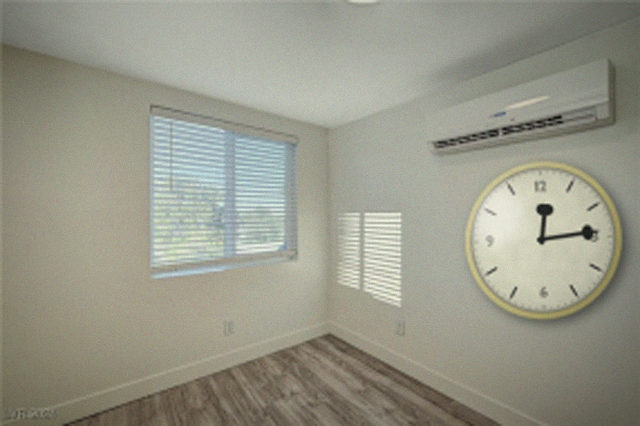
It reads **12:14**
